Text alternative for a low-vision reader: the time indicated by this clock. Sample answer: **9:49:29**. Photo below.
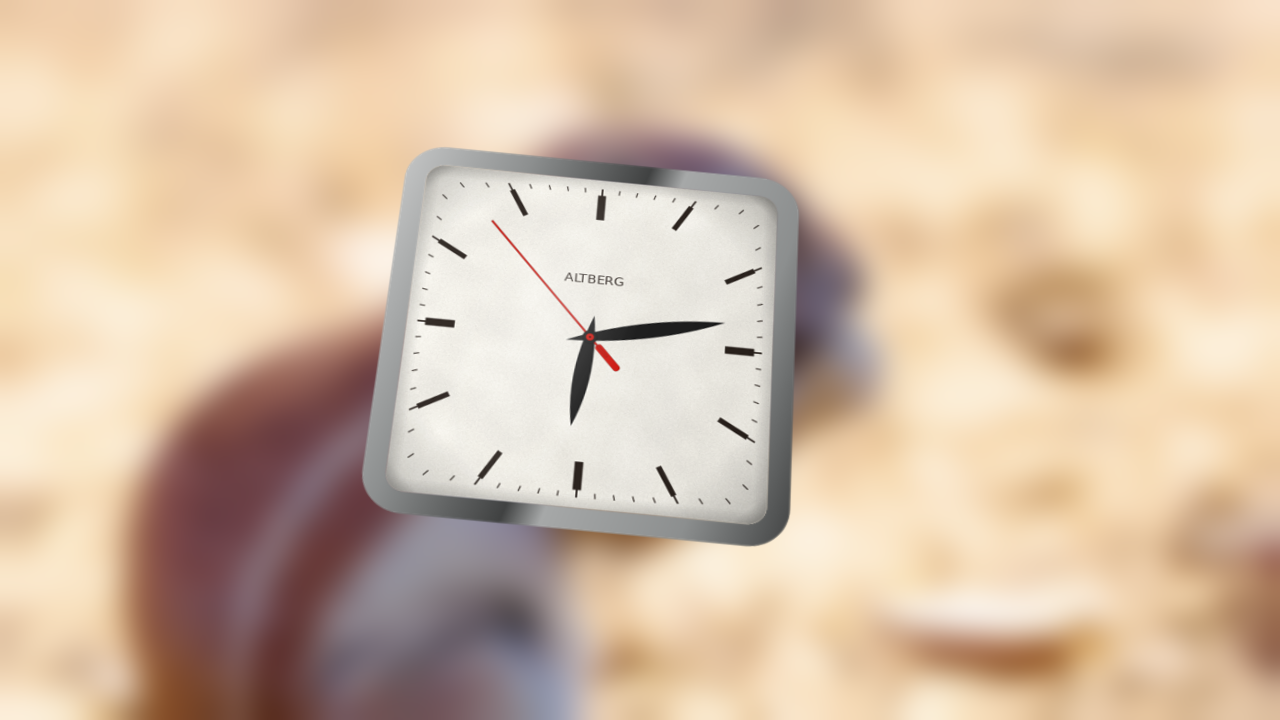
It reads **6:12:53**
